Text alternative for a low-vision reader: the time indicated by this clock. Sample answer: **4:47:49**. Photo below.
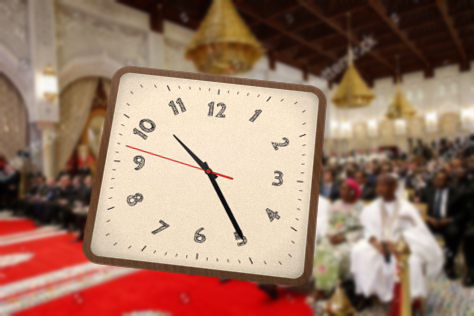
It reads **10:24:47**
